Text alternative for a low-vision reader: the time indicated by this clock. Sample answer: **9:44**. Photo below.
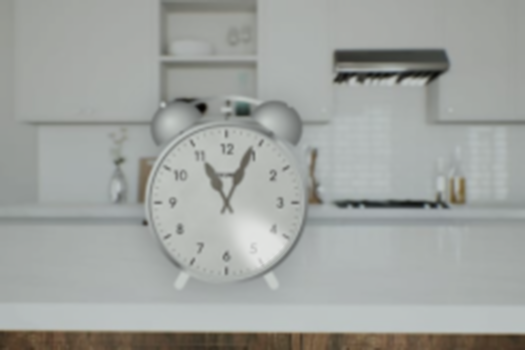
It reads **11:04**
